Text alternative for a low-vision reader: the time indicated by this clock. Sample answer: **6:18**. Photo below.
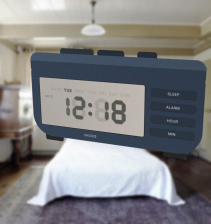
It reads **12:18**
